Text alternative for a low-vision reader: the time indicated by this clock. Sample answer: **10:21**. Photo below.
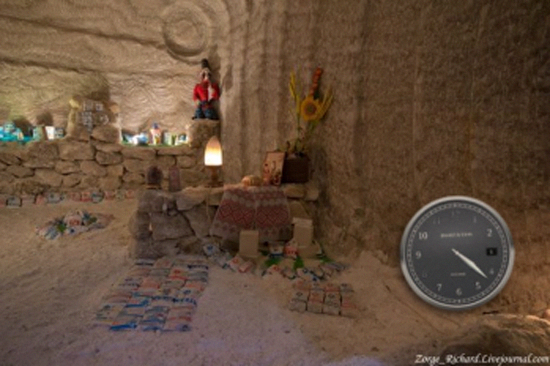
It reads **4:22**
